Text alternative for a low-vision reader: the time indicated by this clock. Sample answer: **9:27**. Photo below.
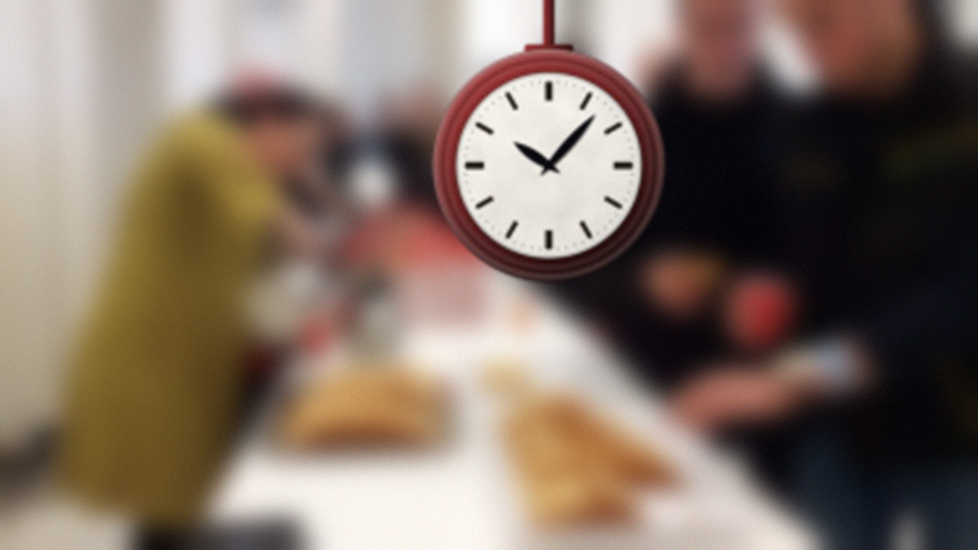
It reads **10:07**
